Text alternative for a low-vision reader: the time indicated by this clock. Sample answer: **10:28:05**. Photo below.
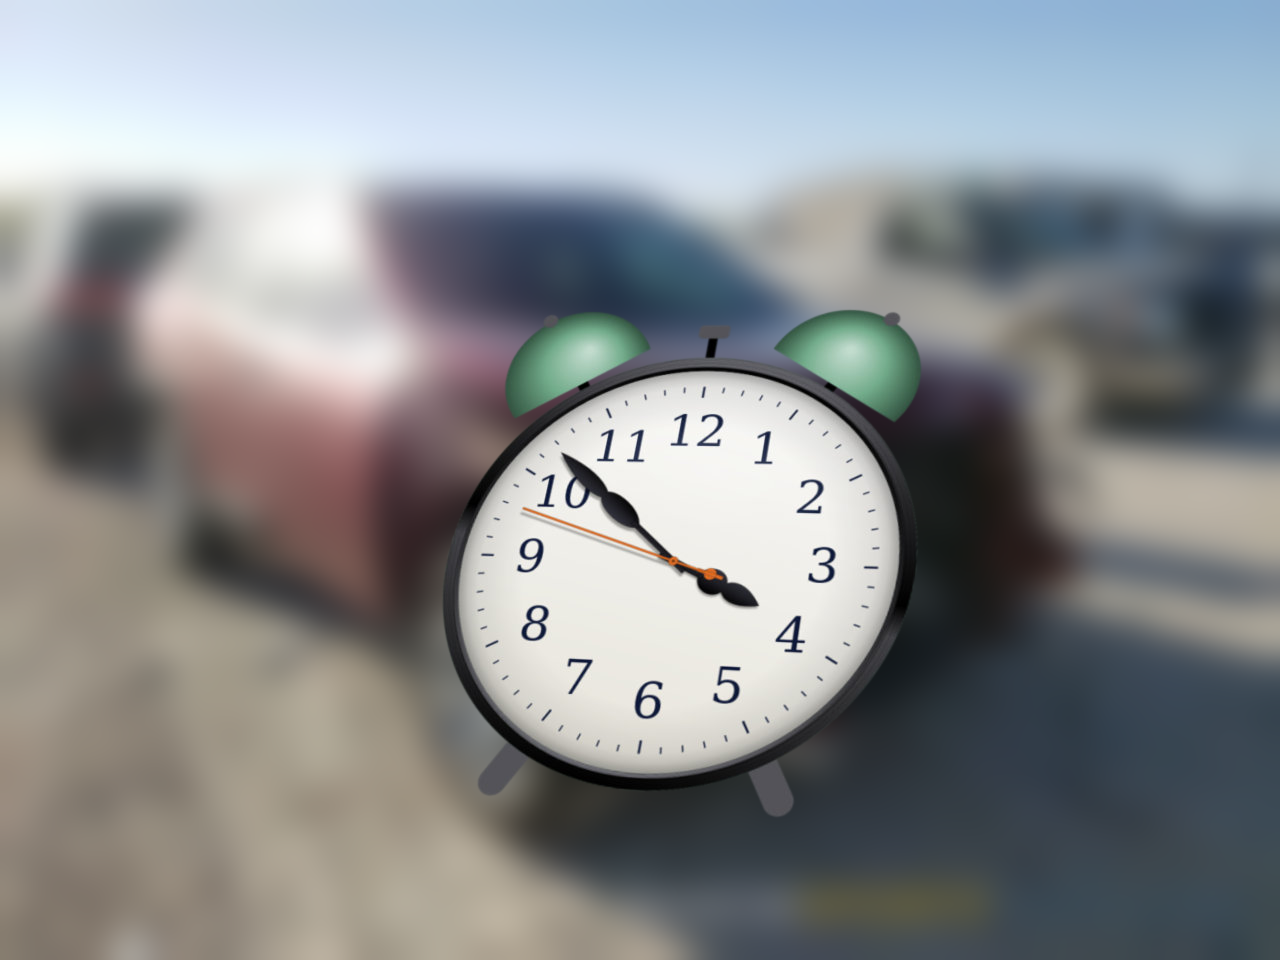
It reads **3:51:48**
